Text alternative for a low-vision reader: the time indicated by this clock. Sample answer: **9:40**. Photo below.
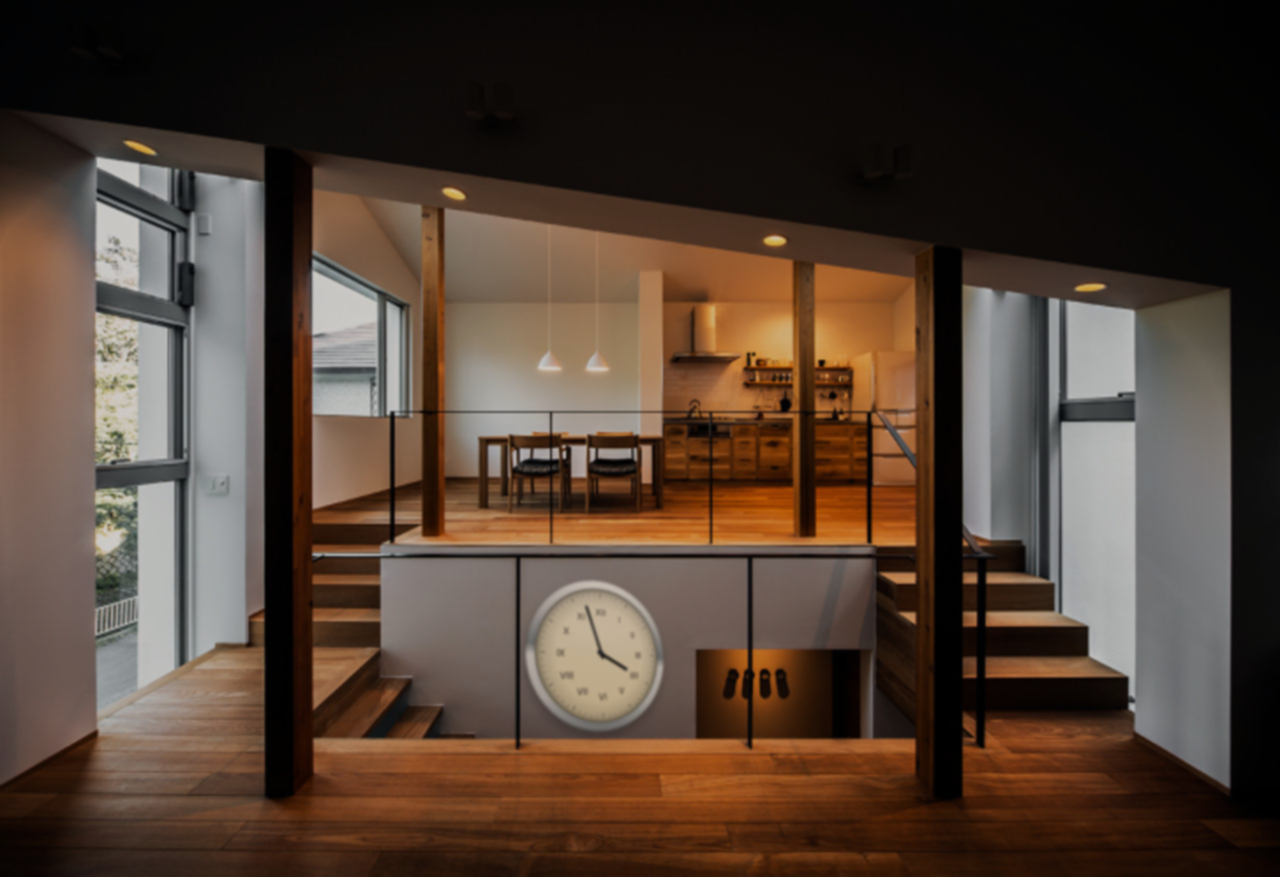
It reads **3:57**
